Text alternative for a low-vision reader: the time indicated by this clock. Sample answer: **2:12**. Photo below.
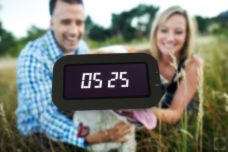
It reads **5:25**
